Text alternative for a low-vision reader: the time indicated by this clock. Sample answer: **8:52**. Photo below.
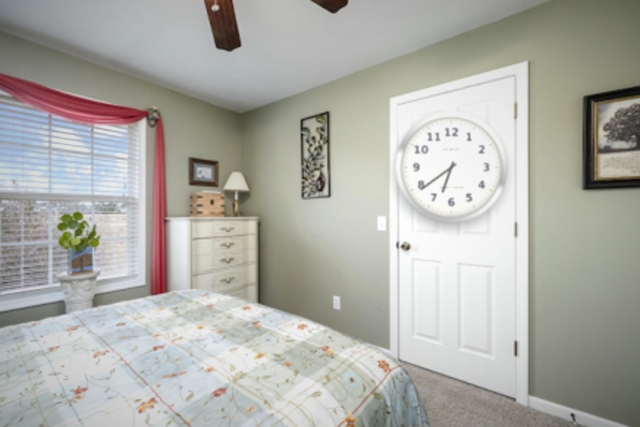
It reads **6:39**
